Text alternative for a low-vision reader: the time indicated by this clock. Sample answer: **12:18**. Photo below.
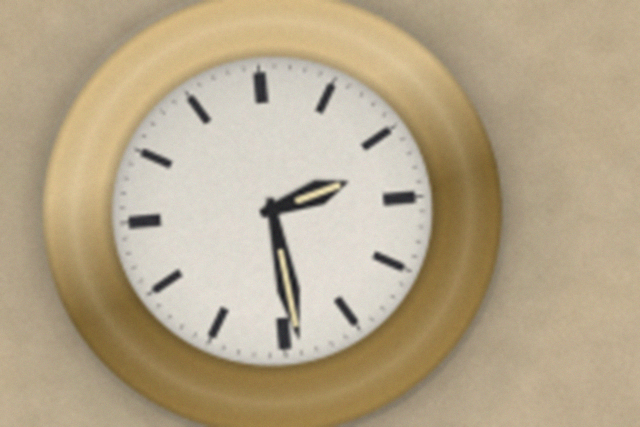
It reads **2:29**
